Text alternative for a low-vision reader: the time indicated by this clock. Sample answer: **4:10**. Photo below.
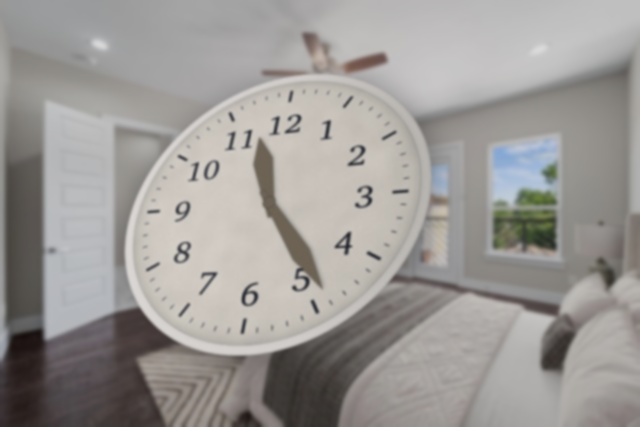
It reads **11:24**
